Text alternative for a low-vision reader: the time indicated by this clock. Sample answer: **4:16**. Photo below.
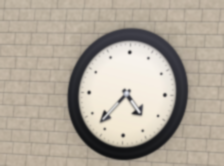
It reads **4:37**
